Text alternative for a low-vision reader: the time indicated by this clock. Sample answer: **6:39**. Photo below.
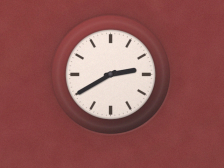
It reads **2:40**
